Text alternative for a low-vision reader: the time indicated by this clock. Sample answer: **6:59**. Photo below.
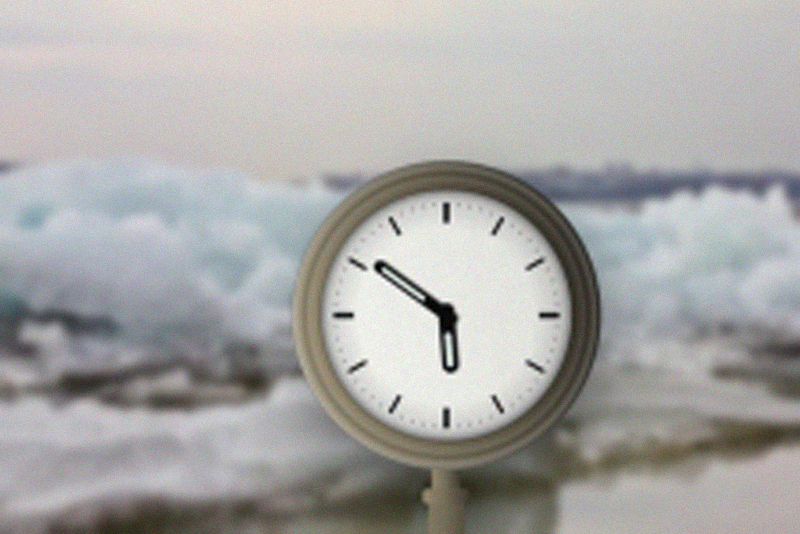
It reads **5:51**
